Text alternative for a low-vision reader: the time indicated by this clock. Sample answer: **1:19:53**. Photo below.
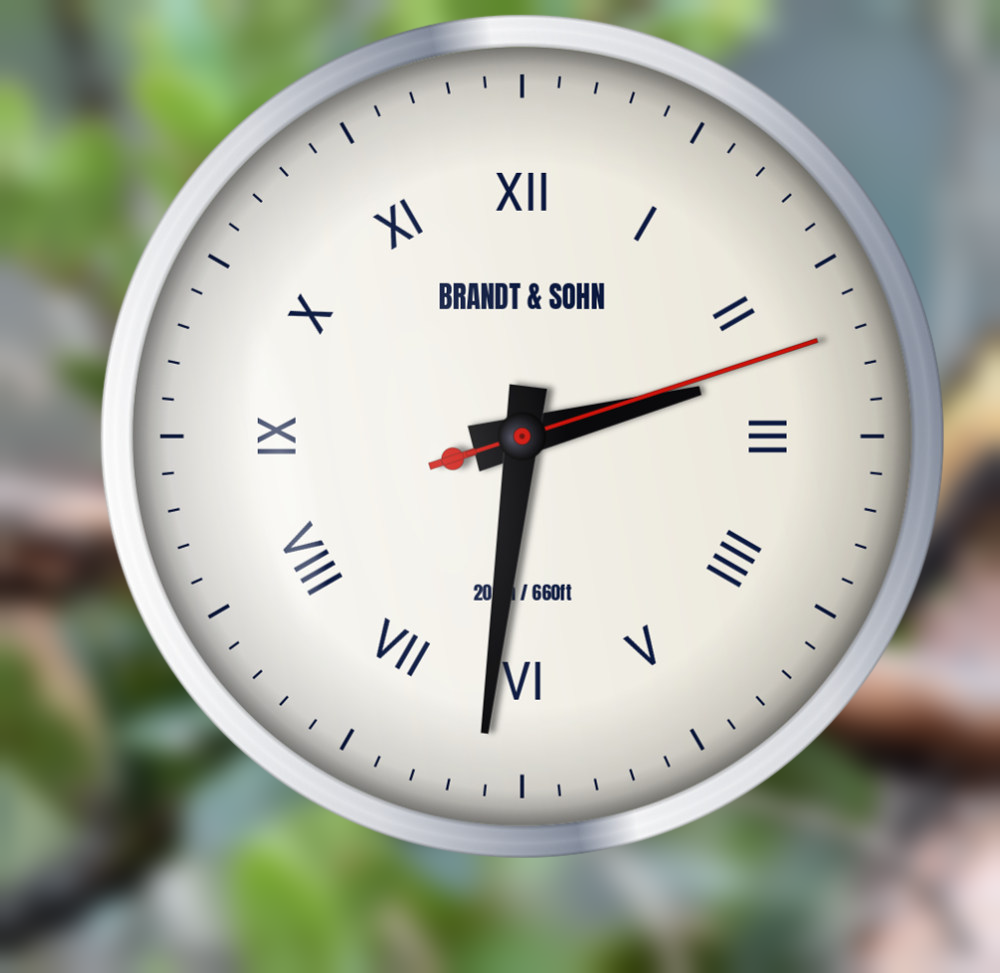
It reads **2:31:12**
